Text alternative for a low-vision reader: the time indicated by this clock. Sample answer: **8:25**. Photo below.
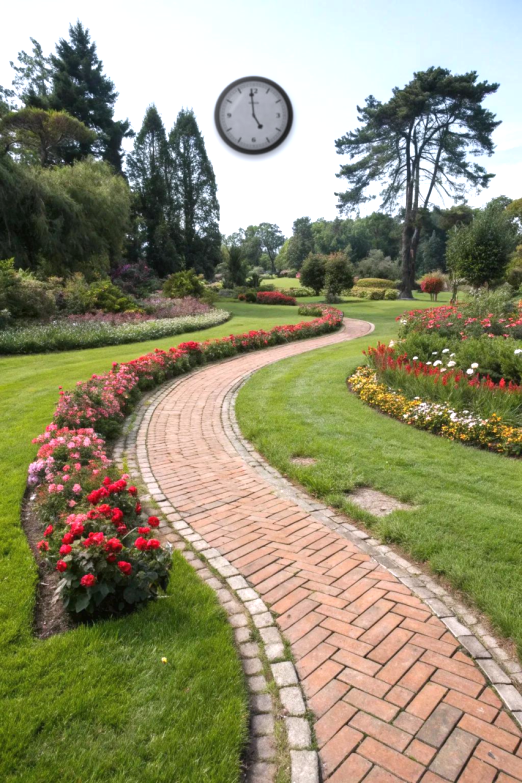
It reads **4:59**
